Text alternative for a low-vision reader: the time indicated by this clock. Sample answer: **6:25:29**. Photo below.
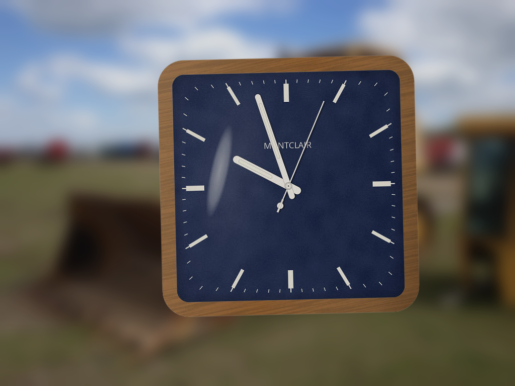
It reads **9:57:04**
